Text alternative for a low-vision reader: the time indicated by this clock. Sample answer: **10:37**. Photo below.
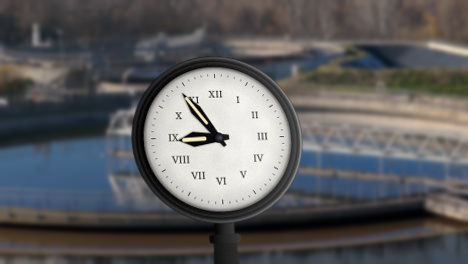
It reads **8:54**
